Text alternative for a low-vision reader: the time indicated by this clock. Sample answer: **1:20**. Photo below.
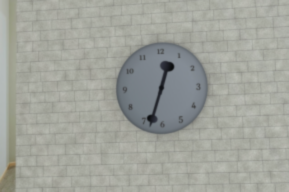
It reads **12:33**
